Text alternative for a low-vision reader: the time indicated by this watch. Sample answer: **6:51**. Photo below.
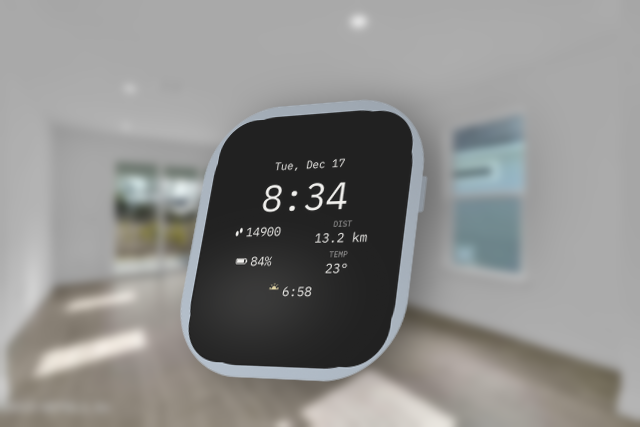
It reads **8:34**
